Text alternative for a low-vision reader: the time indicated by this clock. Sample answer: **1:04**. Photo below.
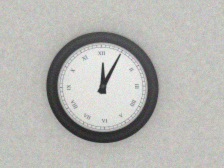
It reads **12:05**
